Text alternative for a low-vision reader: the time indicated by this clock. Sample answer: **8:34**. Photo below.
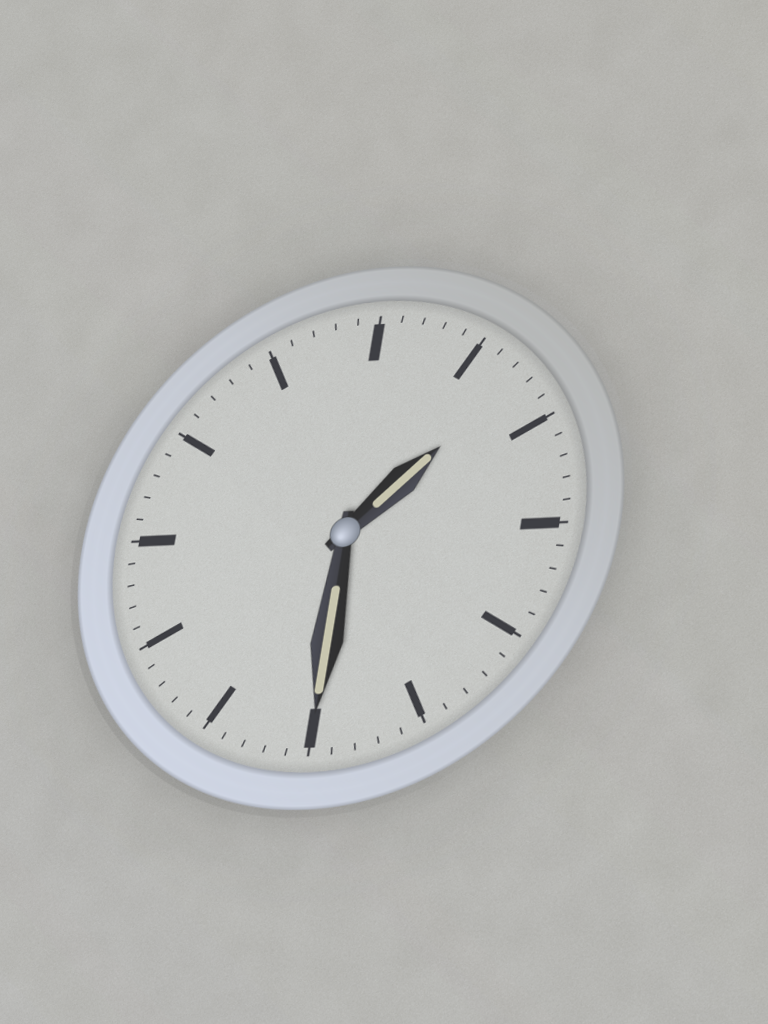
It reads **1:30**
